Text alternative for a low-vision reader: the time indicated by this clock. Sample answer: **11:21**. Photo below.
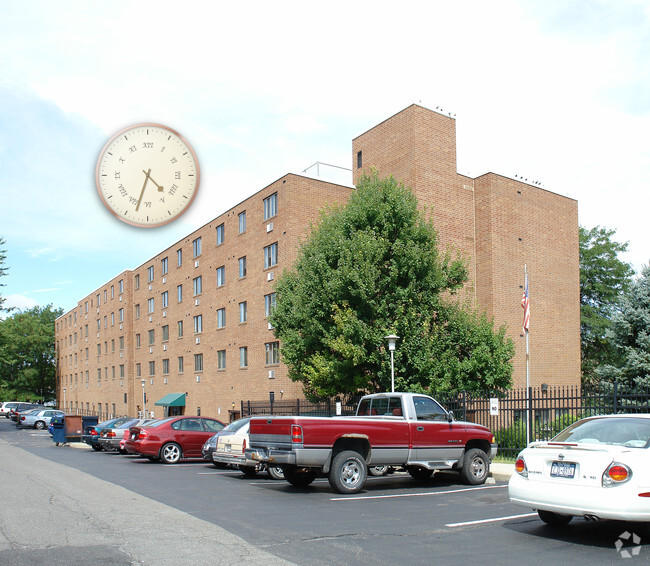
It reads **4:33**
